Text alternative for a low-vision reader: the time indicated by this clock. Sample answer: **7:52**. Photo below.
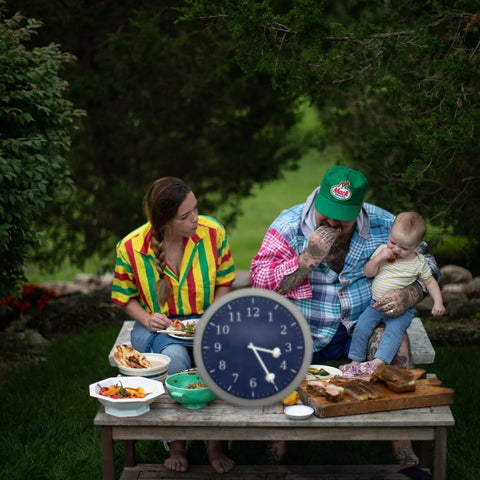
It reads **3:25**
